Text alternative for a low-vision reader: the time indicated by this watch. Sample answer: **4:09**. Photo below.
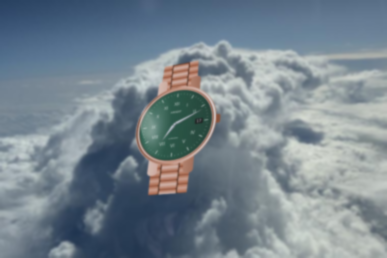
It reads **7:11**
